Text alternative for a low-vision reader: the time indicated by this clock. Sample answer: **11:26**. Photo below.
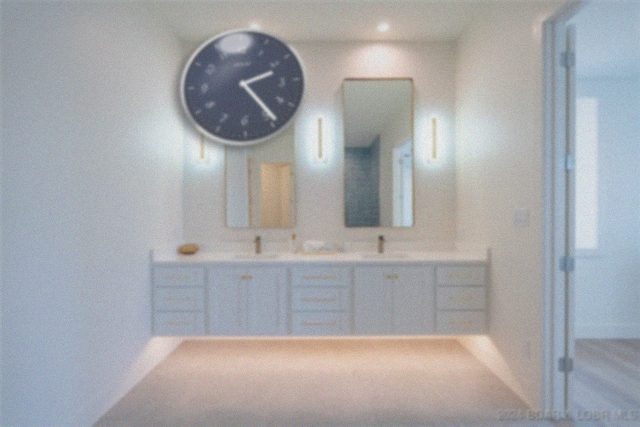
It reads **2:24**
